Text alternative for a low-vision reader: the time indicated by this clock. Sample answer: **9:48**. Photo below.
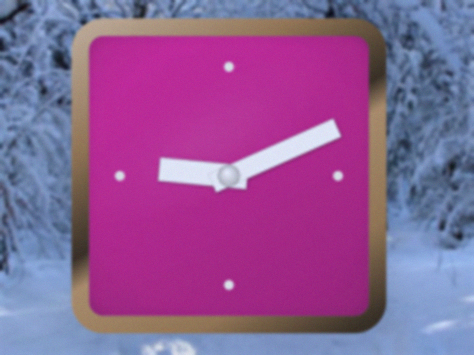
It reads **9:11**
